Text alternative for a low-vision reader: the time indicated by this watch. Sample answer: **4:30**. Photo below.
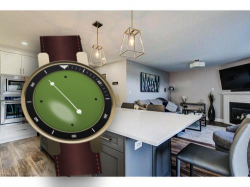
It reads **4:54**
